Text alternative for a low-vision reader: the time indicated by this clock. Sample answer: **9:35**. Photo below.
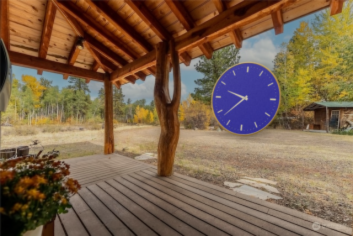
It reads **9:38**
